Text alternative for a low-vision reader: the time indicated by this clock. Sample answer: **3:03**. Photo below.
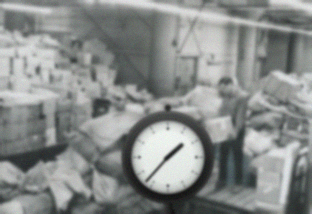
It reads **1:37**
